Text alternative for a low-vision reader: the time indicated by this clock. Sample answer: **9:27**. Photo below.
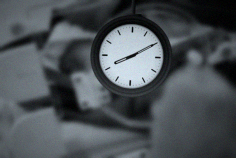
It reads **8:10**
